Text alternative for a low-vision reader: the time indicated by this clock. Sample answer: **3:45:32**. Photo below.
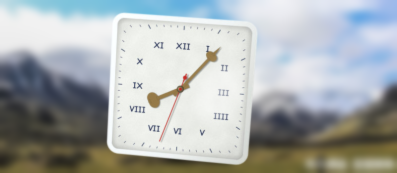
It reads **8:06:33**
